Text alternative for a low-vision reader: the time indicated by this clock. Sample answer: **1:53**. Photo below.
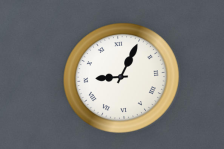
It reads **9:05**
